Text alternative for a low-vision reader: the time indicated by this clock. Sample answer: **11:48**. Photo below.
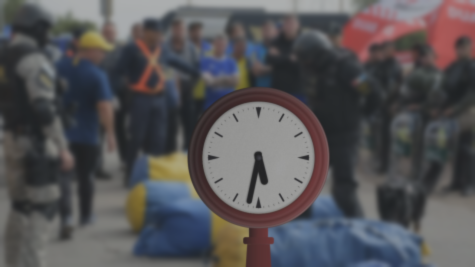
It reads **5:32**
